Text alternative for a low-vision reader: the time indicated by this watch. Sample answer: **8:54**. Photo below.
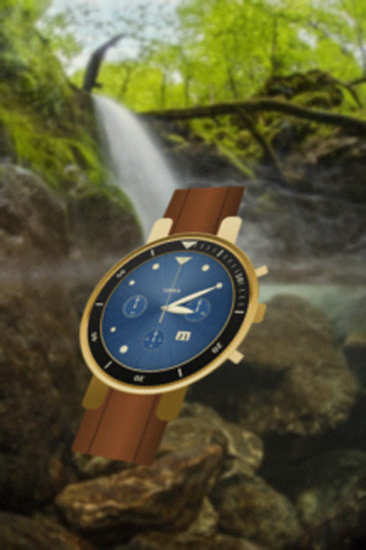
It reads **3:10**
